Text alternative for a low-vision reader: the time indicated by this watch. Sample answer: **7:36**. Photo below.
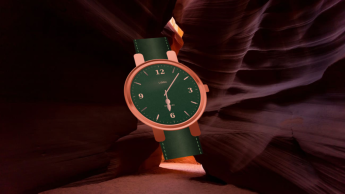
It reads **6:07**
